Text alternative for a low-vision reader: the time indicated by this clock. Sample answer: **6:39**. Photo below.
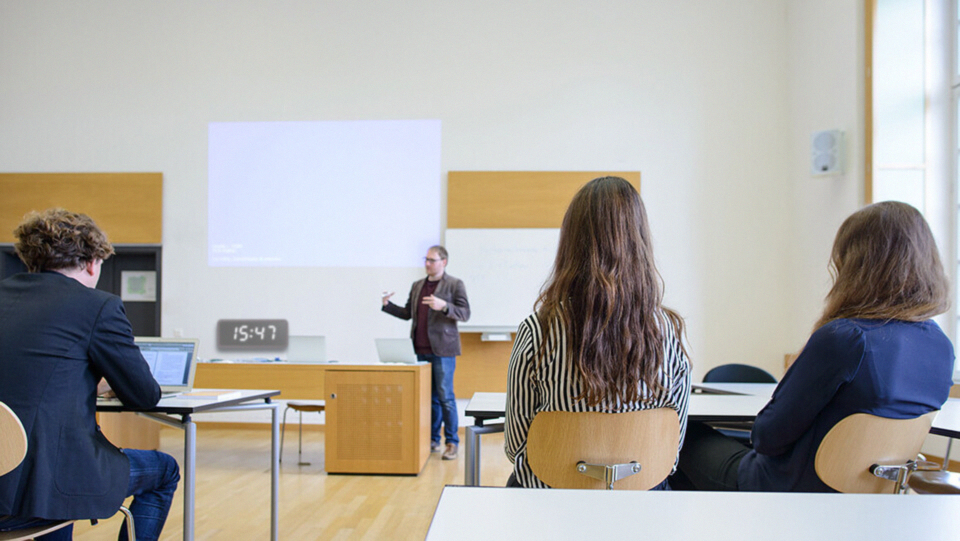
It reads **15:47**
